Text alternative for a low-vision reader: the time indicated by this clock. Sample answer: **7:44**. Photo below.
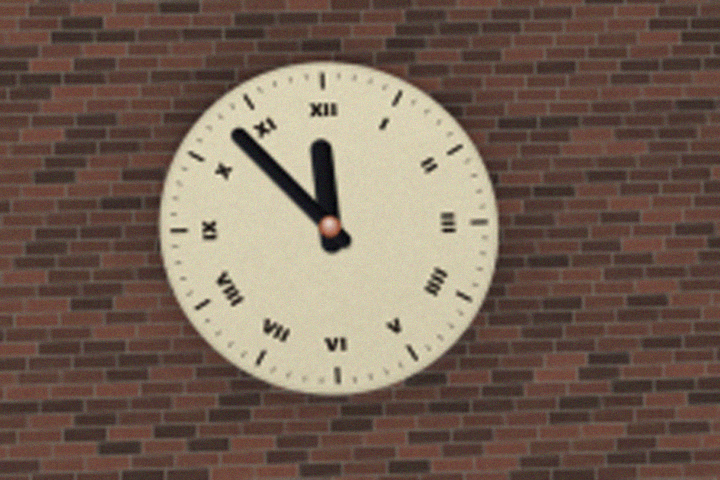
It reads **11:53**
